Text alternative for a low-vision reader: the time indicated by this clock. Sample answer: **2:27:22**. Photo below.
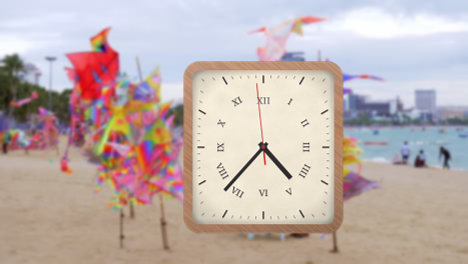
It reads **4:36:59**
